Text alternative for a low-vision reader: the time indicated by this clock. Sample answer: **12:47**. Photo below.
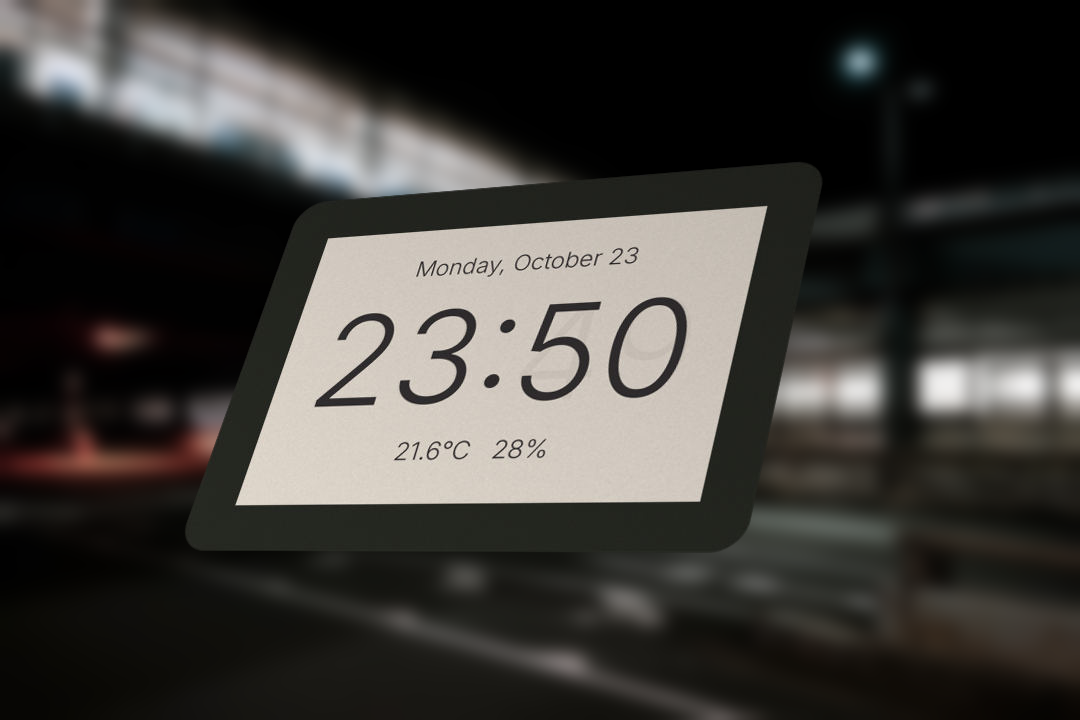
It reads **23:50**
